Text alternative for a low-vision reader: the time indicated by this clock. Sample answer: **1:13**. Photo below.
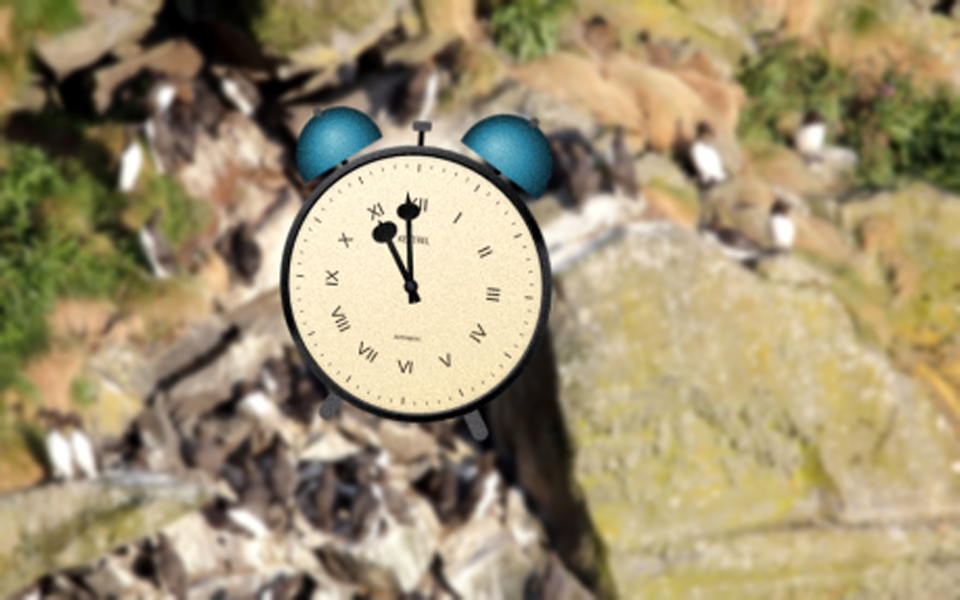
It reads **10:59**
